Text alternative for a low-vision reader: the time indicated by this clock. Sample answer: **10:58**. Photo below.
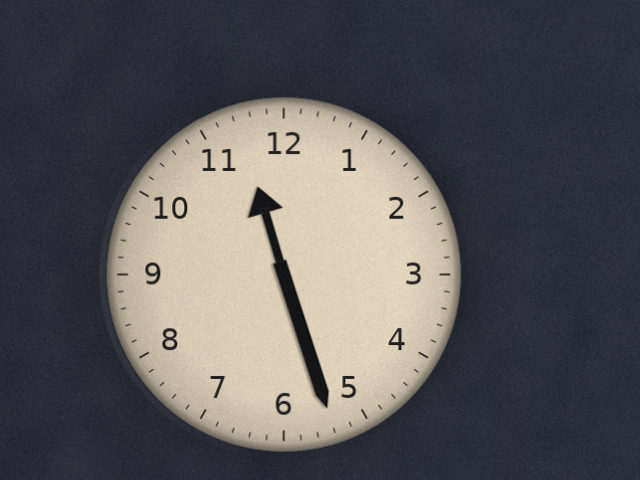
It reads **11:27**
